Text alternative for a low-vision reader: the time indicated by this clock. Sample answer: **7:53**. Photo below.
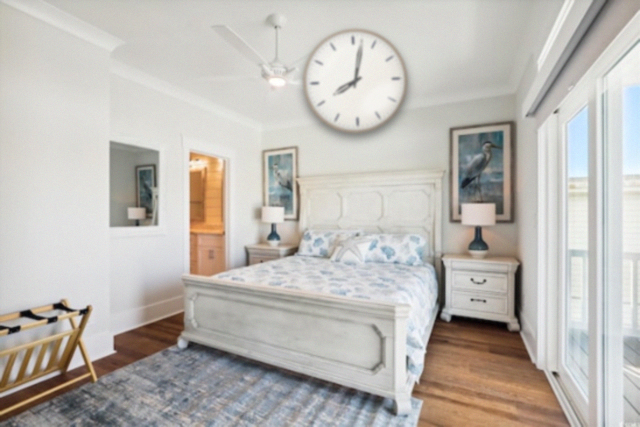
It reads **8:02**
